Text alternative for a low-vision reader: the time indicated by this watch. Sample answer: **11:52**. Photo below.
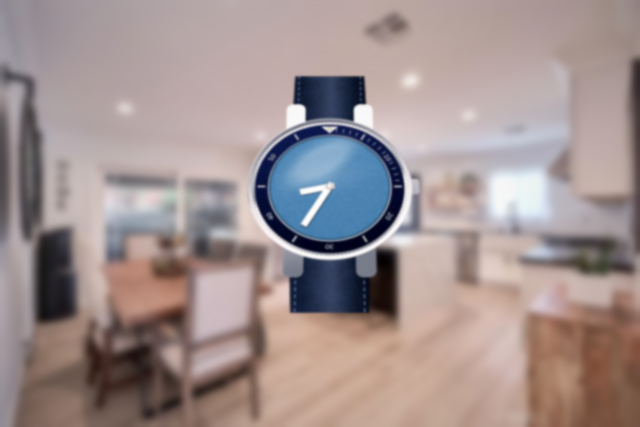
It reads **8:35**
